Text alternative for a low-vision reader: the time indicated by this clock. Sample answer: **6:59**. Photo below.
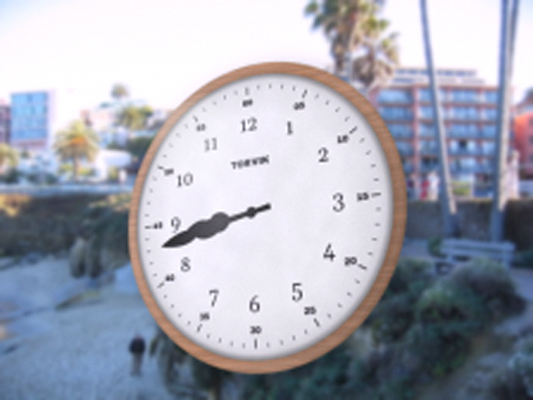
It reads **8:43**
